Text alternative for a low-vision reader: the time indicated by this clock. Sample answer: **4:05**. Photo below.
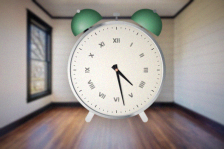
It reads **4:28**
